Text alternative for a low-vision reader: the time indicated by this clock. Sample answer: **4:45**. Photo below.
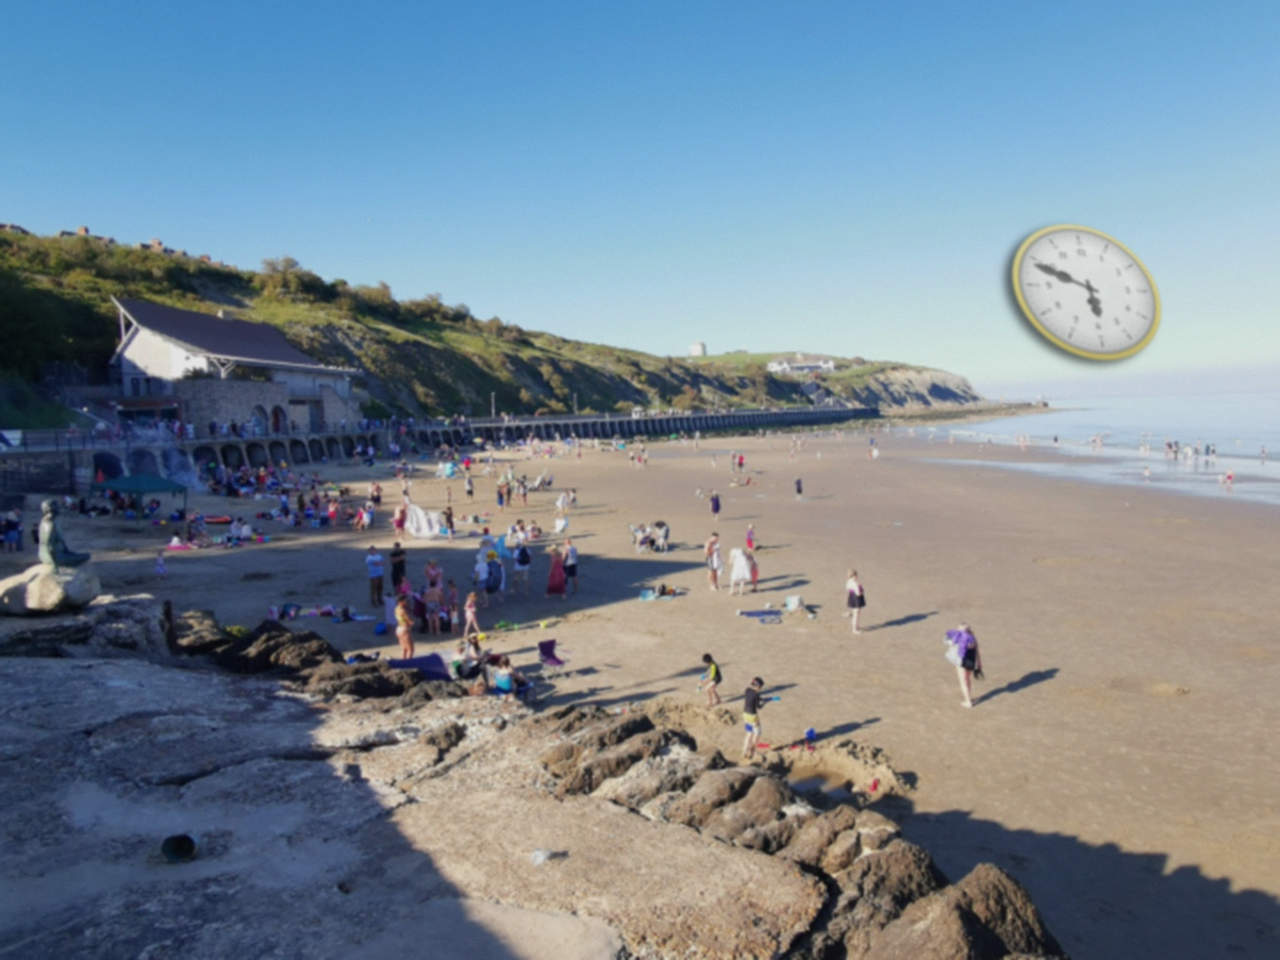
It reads **5:49**
